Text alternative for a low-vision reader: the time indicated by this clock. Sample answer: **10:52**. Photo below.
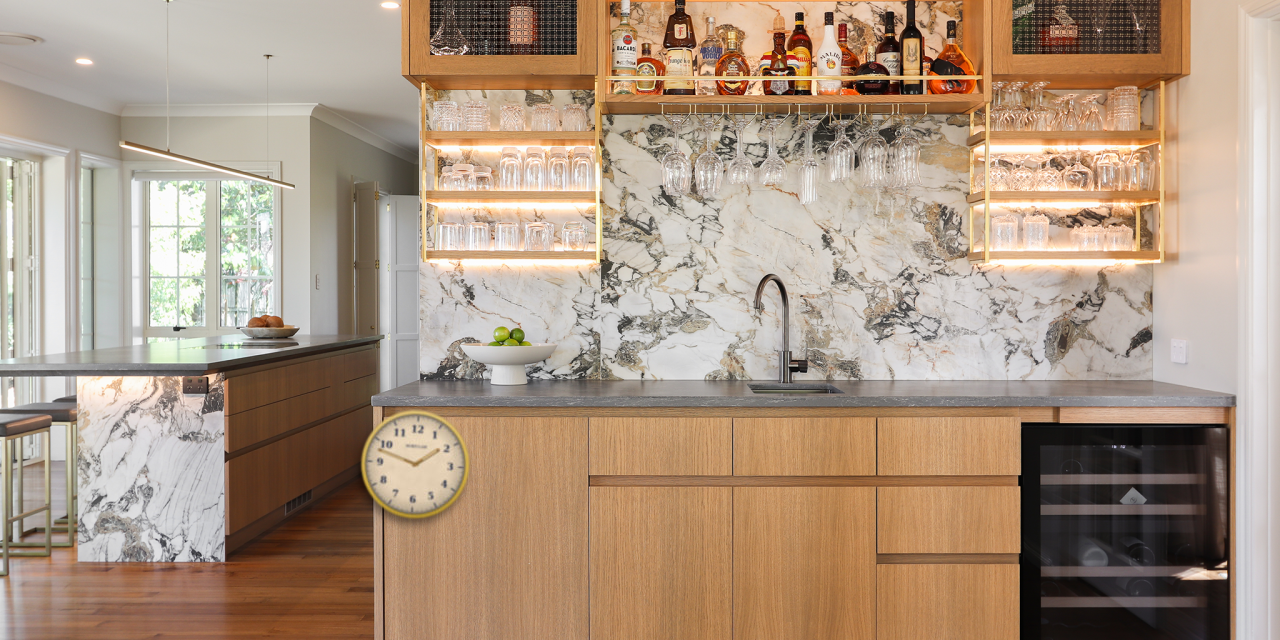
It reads **1:48**
